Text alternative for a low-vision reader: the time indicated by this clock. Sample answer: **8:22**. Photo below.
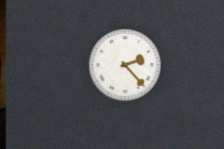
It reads **2:23**
